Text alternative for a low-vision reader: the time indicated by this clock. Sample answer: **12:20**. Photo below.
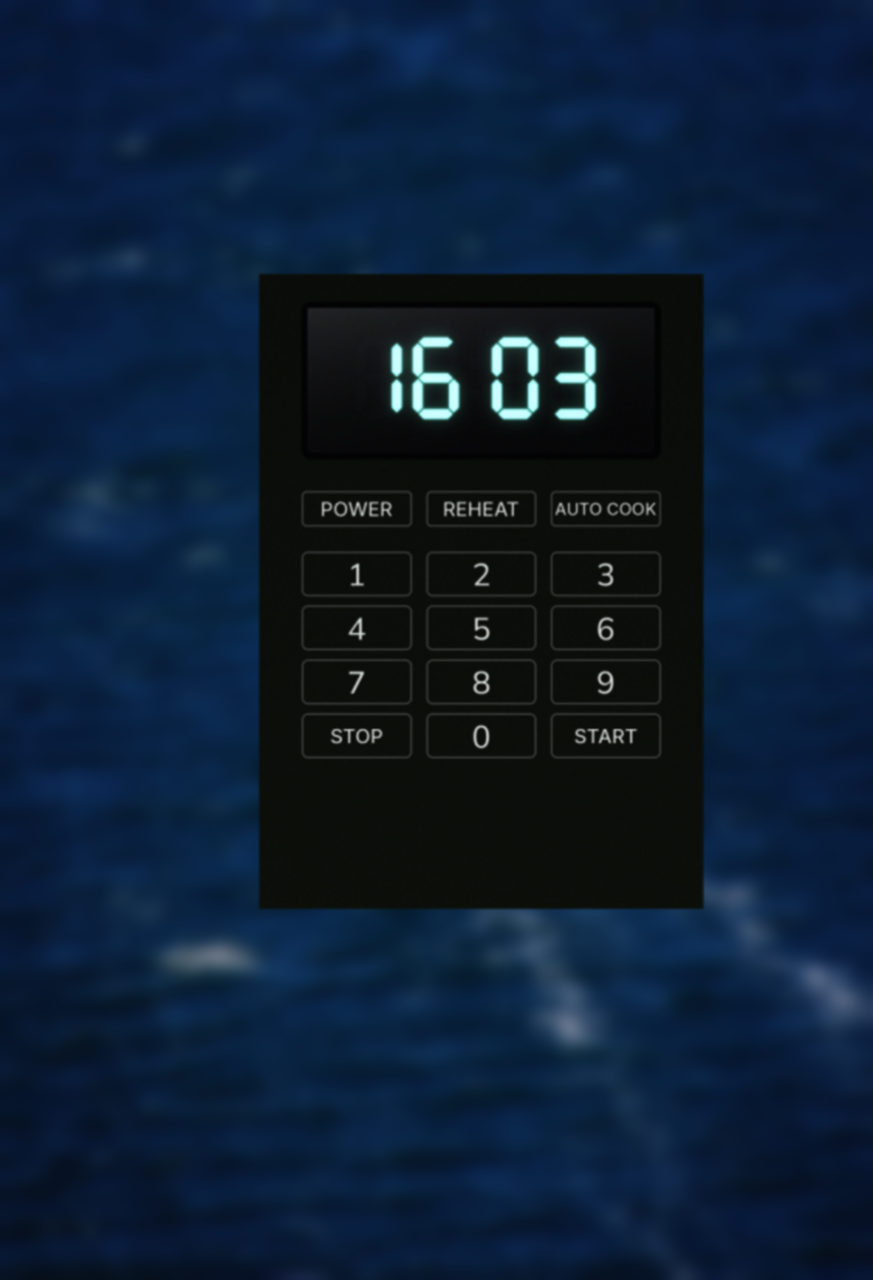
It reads **16:03**
